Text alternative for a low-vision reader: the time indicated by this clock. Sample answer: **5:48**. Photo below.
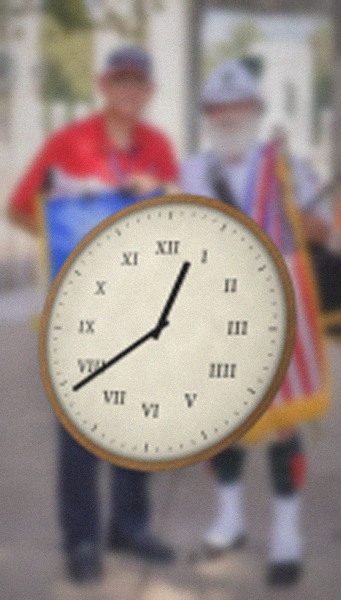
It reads **12:39**
